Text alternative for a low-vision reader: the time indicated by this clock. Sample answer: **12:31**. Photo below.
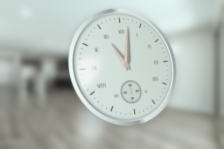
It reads **11:02**
